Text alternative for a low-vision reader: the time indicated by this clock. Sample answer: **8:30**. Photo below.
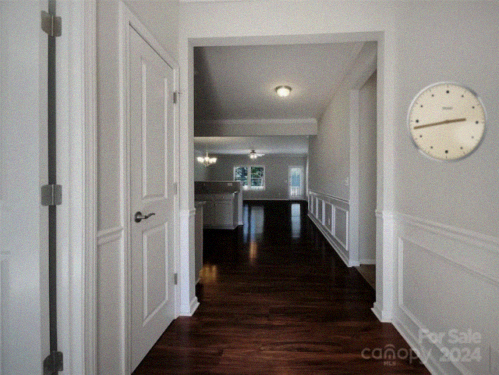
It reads **2:43**
